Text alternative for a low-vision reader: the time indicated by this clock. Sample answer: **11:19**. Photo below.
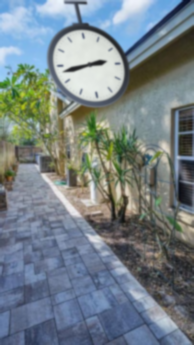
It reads **2:43**
